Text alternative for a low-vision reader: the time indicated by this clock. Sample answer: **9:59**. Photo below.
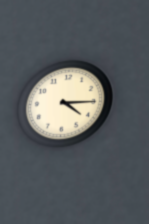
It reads **4:15**
